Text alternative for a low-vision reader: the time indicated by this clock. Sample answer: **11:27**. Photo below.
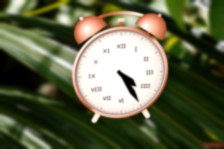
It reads **4:25**
